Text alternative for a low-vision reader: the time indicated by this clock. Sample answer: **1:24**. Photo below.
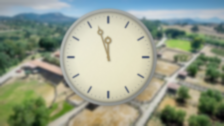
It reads **11:57**
